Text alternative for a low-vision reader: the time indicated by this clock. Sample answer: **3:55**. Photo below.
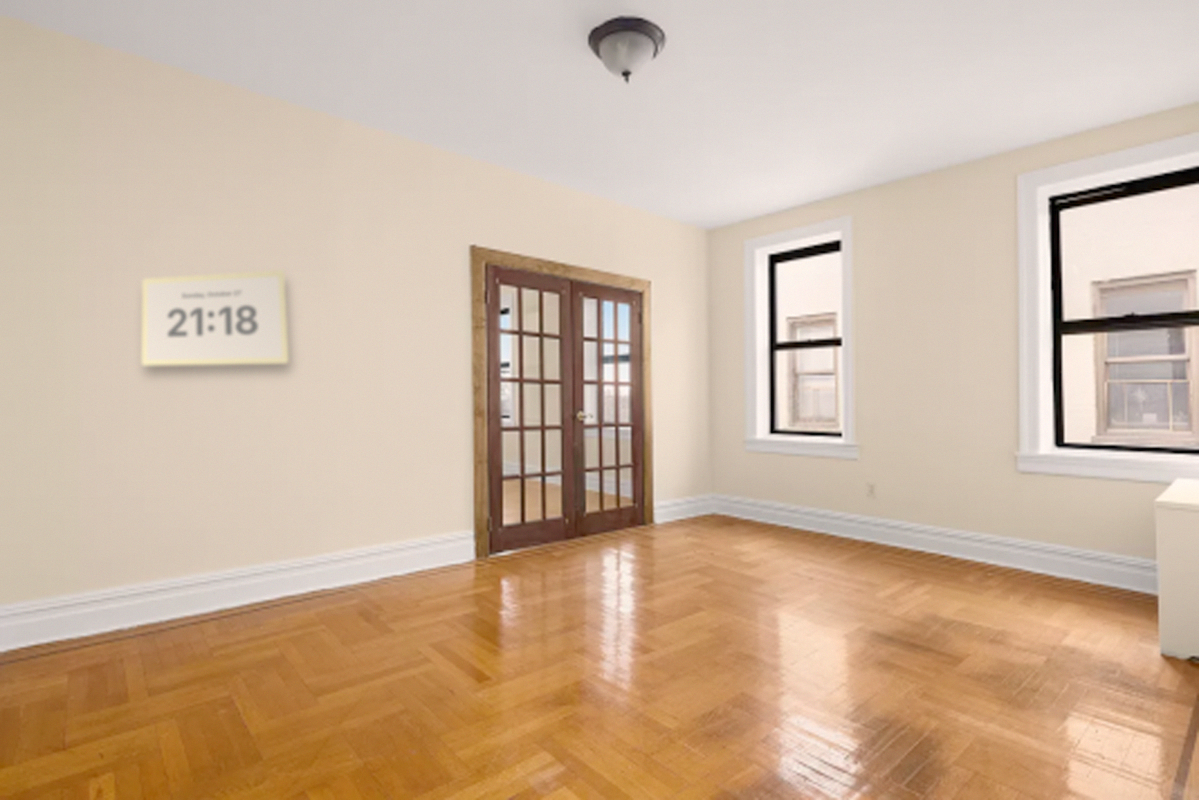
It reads **21:18**
